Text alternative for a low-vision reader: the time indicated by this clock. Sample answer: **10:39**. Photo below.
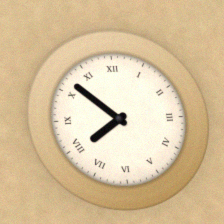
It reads **7:52**
